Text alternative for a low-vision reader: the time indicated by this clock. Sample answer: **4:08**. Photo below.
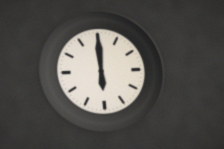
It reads **6:00**
